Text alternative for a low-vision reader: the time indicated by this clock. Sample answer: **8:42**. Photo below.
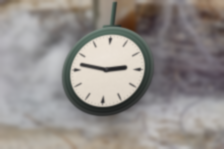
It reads **2:47**
